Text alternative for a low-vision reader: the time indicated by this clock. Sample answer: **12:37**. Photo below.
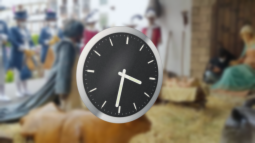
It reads **3:31**
